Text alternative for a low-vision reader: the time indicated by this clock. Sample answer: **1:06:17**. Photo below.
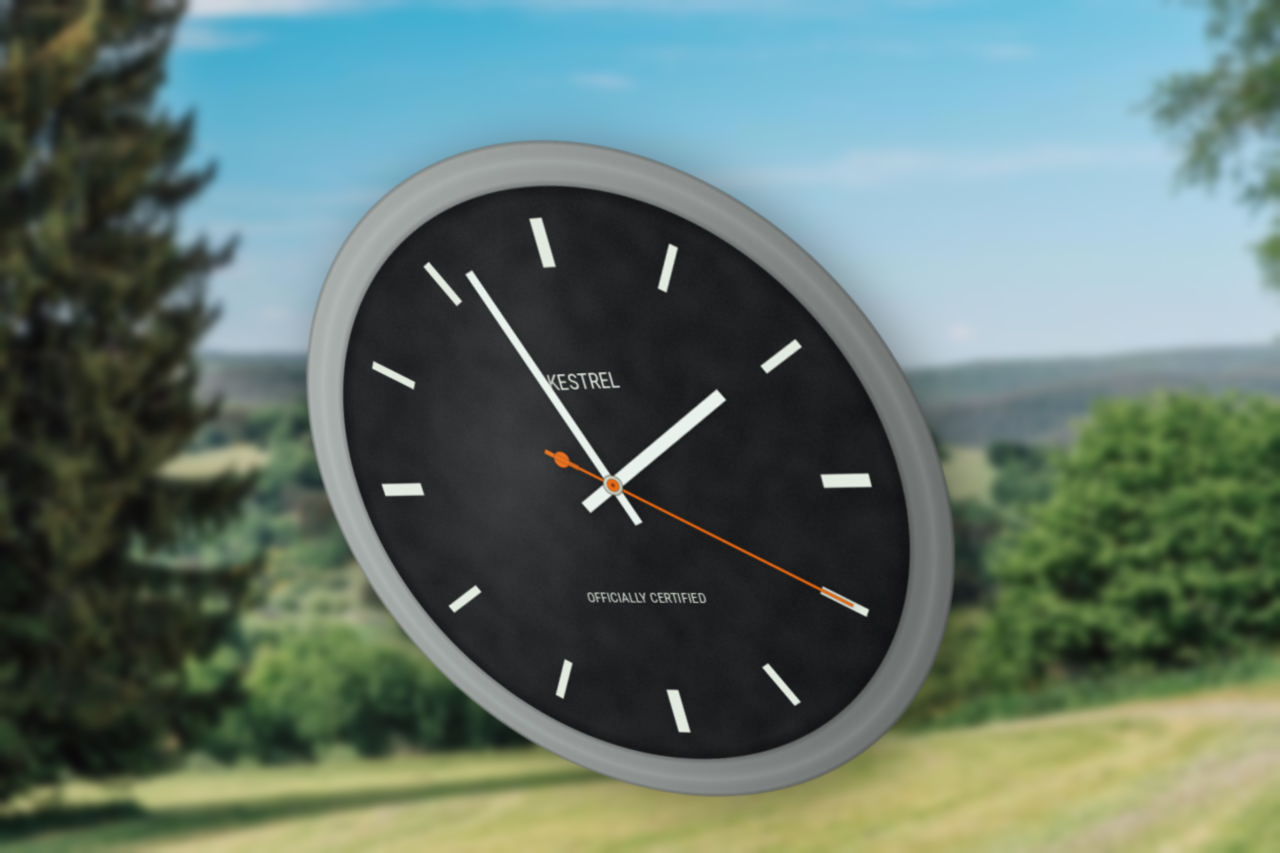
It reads **1:56:20**
